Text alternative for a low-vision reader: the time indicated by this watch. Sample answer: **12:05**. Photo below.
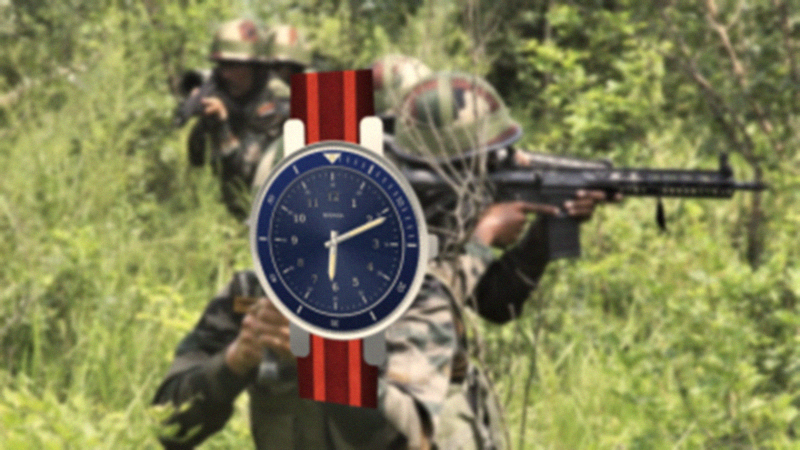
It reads **6:11**
